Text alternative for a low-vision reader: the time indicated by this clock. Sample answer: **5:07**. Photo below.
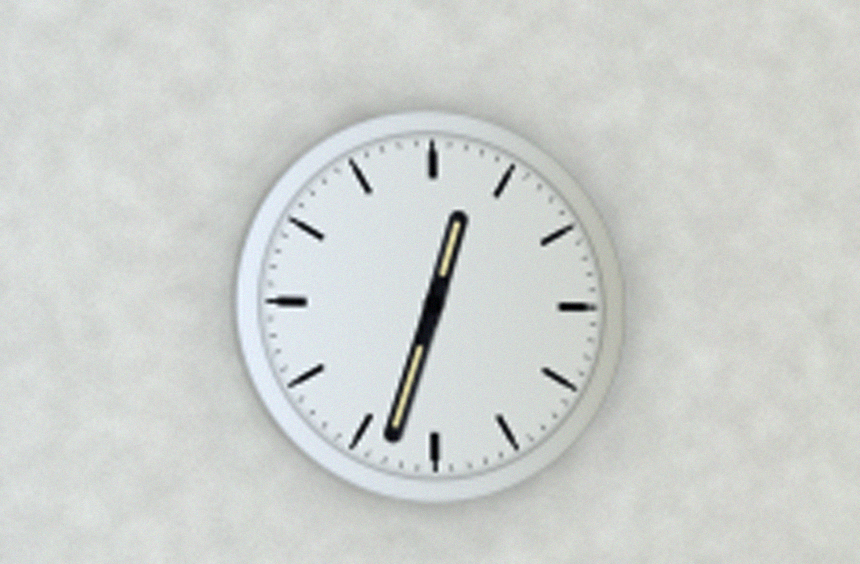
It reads **12:33**
